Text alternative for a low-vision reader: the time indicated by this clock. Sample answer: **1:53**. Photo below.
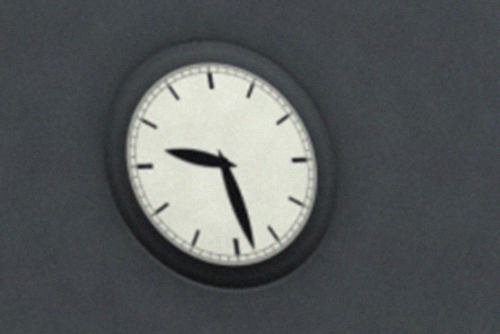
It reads **9:28**
